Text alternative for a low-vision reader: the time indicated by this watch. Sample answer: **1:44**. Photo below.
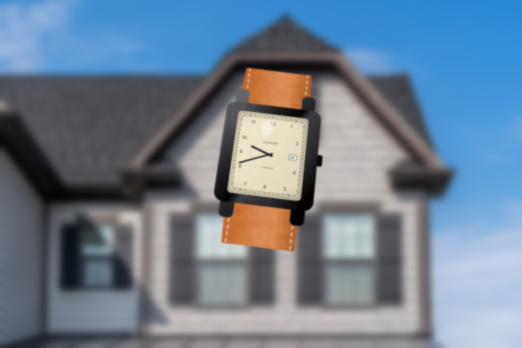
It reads **9:41**
